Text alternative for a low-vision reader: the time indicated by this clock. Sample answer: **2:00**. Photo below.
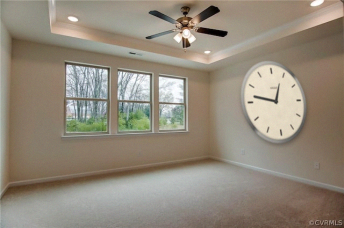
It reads **12:47**
